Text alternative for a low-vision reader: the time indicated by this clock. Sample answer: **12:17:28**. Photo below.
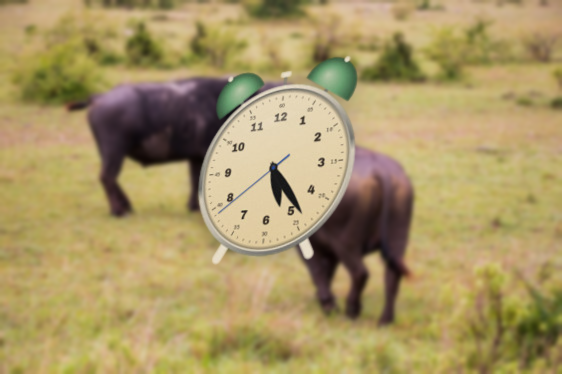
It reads **5:23:39**
